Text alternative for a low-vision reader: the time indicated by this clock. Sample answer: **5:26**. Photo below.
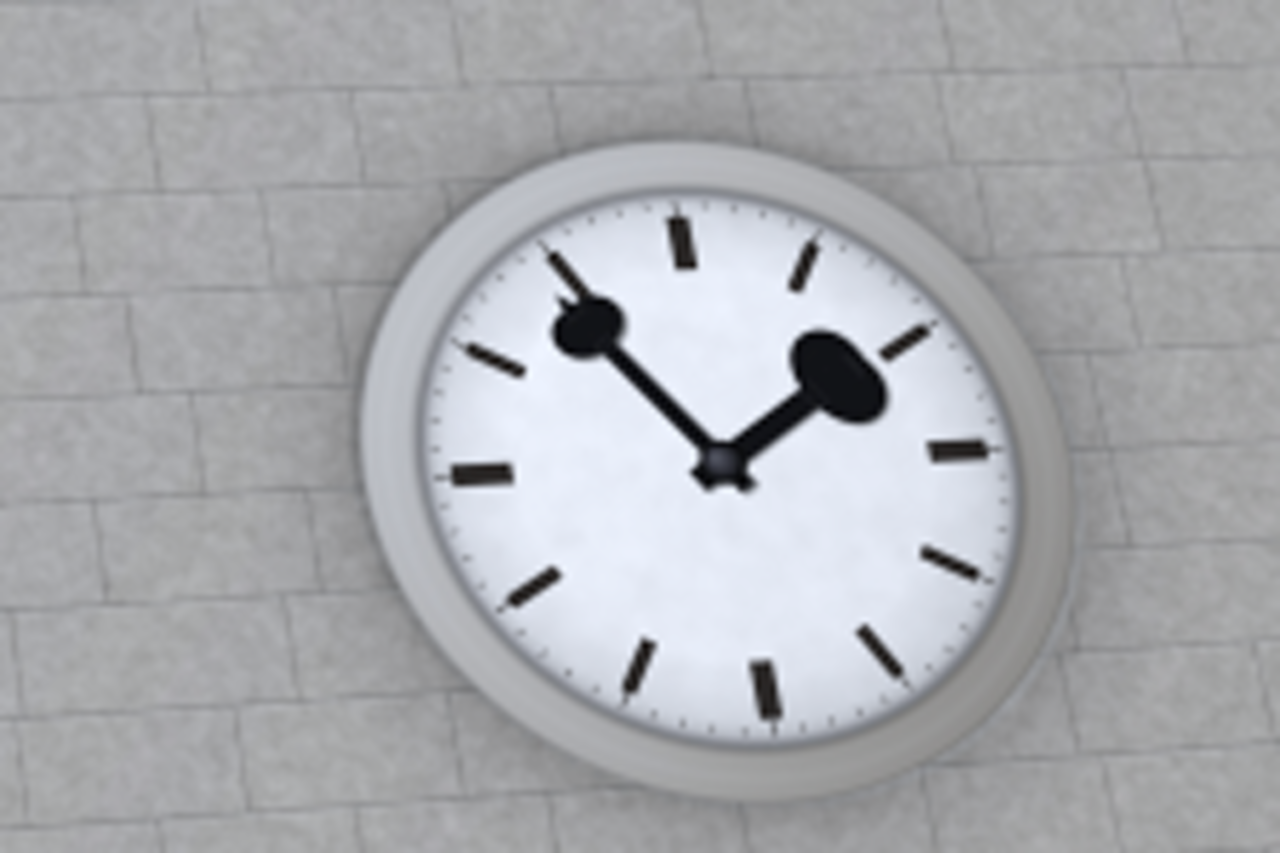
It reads **1:54**
